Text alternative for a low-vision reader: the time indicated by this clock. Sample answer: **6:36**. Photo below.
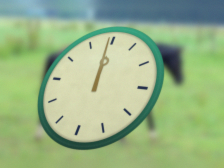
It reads **11:59**
